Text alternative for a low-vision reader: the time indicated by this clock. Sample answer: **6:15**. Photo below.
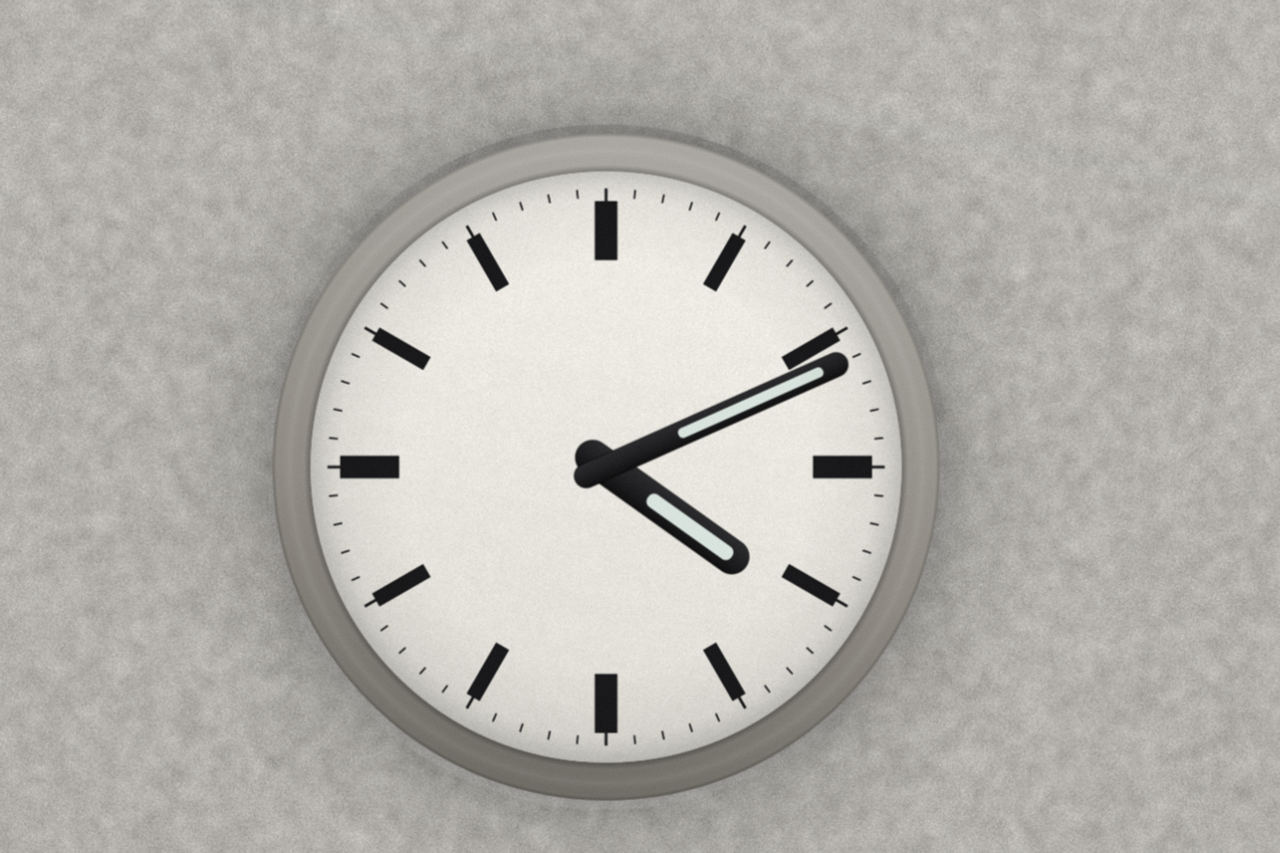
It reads **4:11**
